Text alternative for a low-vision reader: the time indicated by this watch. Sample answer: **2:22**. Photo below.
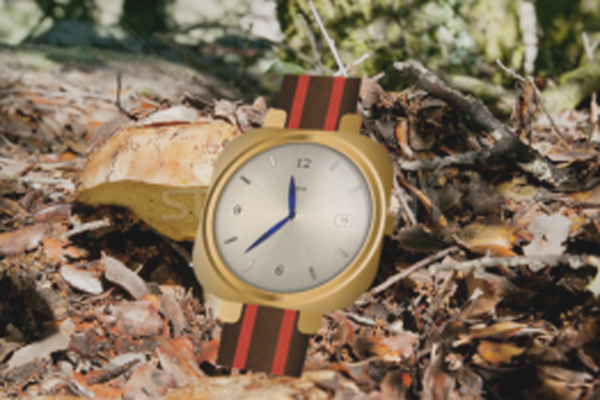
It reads **11:37**
